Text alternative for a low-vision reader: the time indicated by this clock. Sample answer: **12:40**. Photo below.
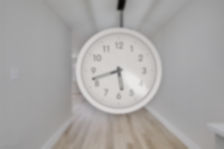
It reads **5:42**
